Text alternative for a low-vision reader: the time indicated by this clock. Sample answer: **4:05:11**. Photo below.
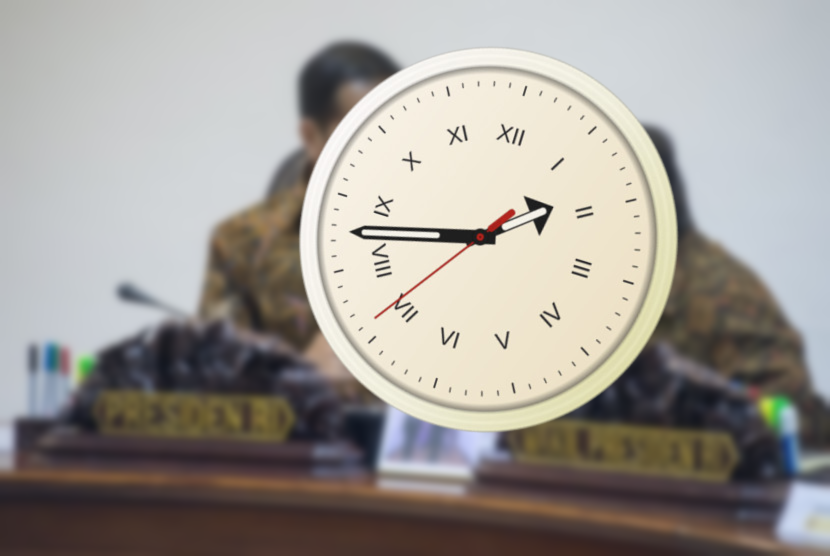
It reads **1:42:36**
